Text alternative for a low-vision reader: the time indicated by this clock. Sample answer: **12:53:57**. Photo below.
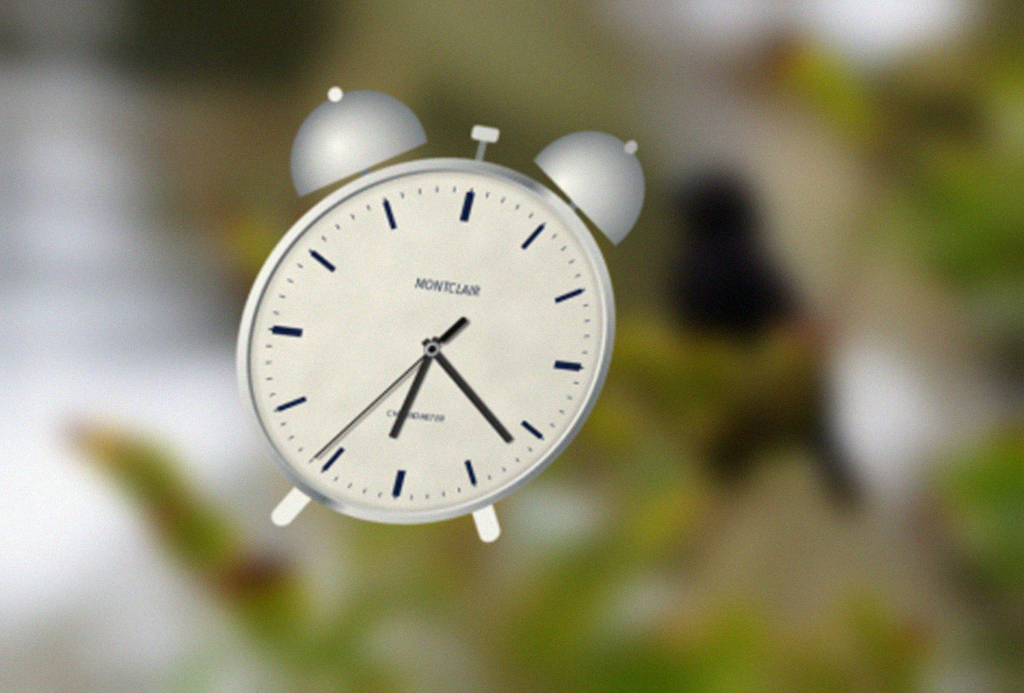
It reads **6:21:36**
